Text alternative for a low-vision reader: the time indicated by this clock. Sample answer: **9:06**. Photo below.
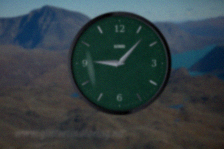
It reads **9:07**
